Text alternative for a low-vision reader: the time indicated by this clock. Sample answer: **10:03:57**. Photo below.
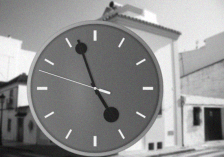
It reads **4:56:48**
